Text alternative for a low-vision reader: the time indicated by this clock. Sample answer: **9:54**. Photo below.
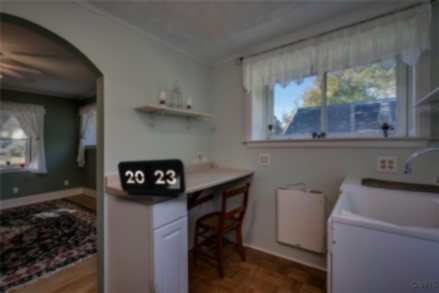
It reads **20:23**
